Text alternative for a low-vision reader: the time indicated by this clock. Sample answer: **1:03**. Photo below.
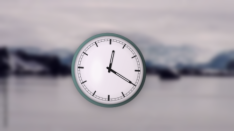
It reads **12:20**
